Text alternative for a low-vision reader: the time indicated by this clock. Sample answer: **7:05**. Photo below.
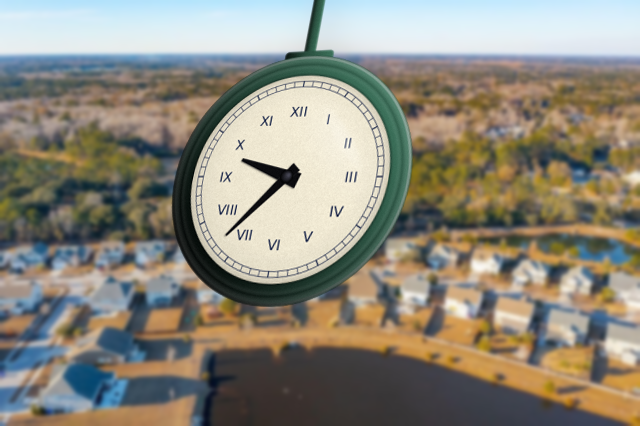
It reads **9:37**
